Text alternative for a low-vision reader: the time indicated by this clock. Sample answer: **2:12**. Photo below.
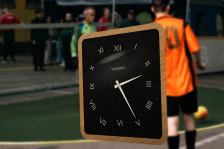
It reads **2:25**
